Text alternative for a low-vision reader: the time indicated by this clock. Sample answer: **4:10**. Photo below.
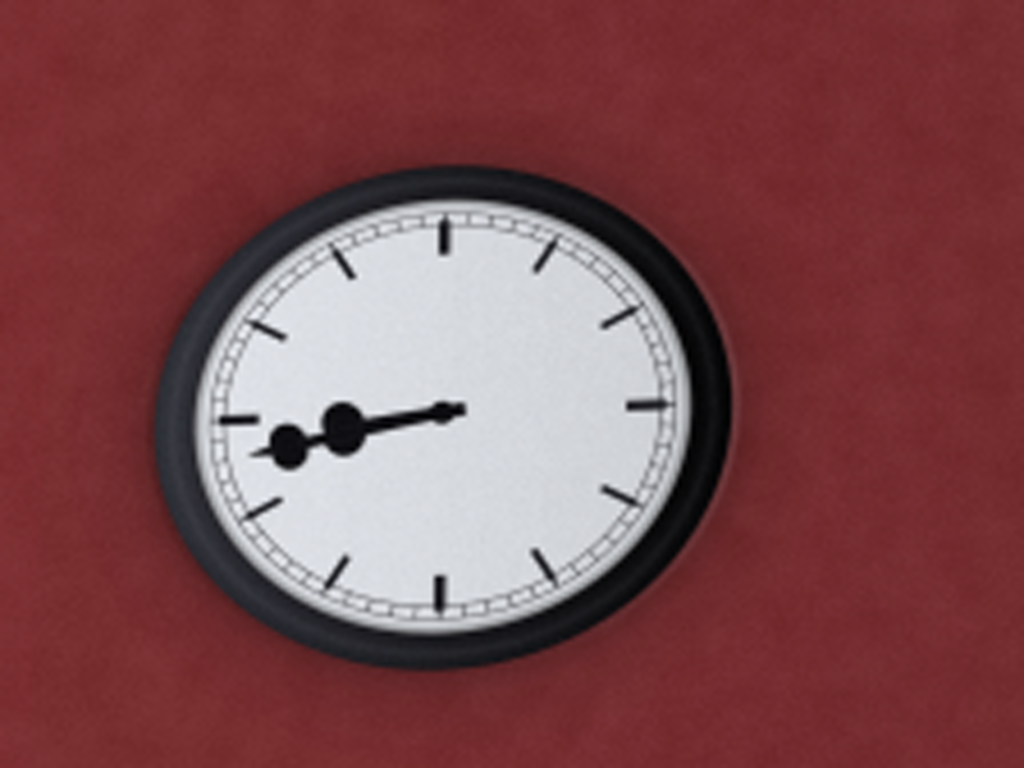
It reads **8:43**
